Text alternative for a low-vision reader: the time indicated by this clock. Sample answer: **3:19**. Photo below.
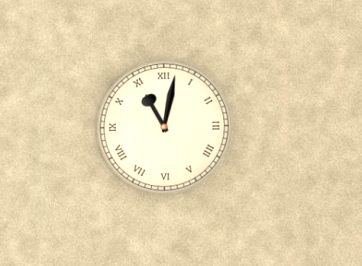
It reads **11:02**
